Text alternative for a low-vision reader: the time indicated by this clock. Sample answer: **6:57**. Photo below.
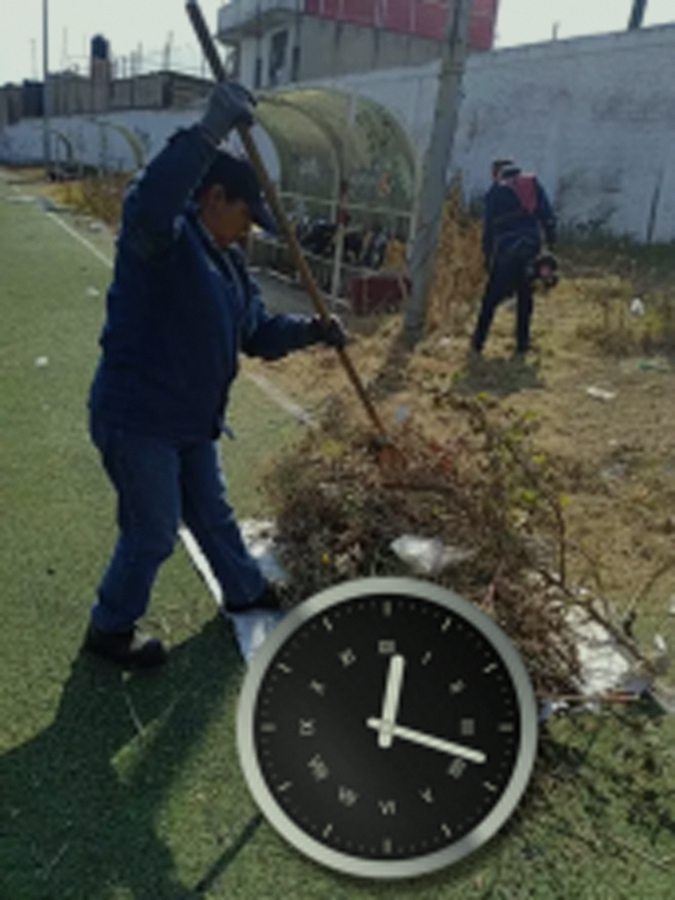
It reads **12:18**
